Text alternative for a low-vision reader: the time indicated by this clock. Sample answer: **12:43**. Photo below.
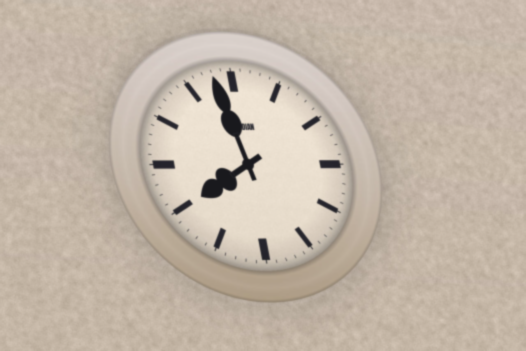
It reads **7:58**
